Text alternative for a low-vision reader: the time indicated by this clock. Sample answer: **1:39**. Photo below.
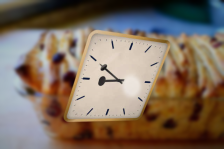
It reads **8:50**
